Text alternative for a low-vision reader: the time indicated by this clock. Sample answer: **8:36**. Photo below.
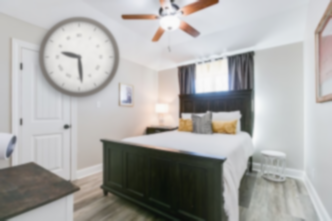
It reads **9:29**
